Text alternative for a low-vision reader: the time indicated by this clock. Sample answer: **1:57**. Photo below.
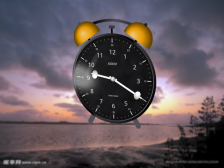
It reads **9:20**
